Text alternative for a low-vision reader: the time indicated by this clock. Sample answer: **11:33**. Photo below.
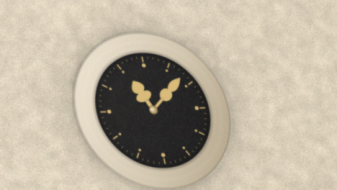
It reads **11:08**
